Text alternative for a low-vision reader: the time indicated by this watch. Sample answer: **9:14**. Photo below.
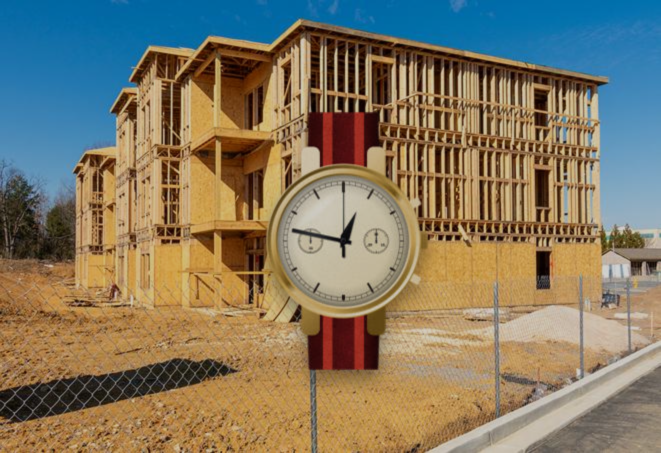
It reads **12:47**
